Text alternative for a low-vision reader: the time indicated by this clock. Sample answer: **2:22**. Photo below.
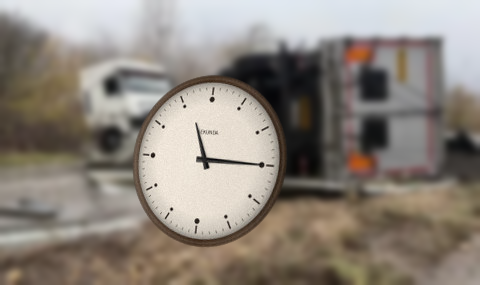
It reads **11:15**
